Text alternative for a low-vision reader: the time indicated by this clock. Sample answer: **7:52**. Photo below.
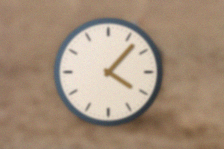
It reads **4:07**
